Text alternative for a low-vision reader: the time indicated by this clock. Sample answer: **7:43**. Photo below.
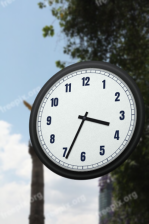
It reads **3:34**
